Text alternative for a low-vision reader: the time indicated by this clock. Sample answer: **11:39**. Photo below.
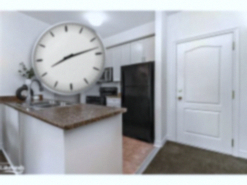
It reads **8:13**
